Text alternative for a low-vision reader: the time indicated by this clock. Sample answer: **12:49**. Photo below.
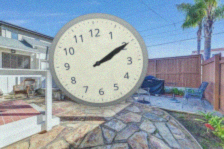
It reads **2:10**
